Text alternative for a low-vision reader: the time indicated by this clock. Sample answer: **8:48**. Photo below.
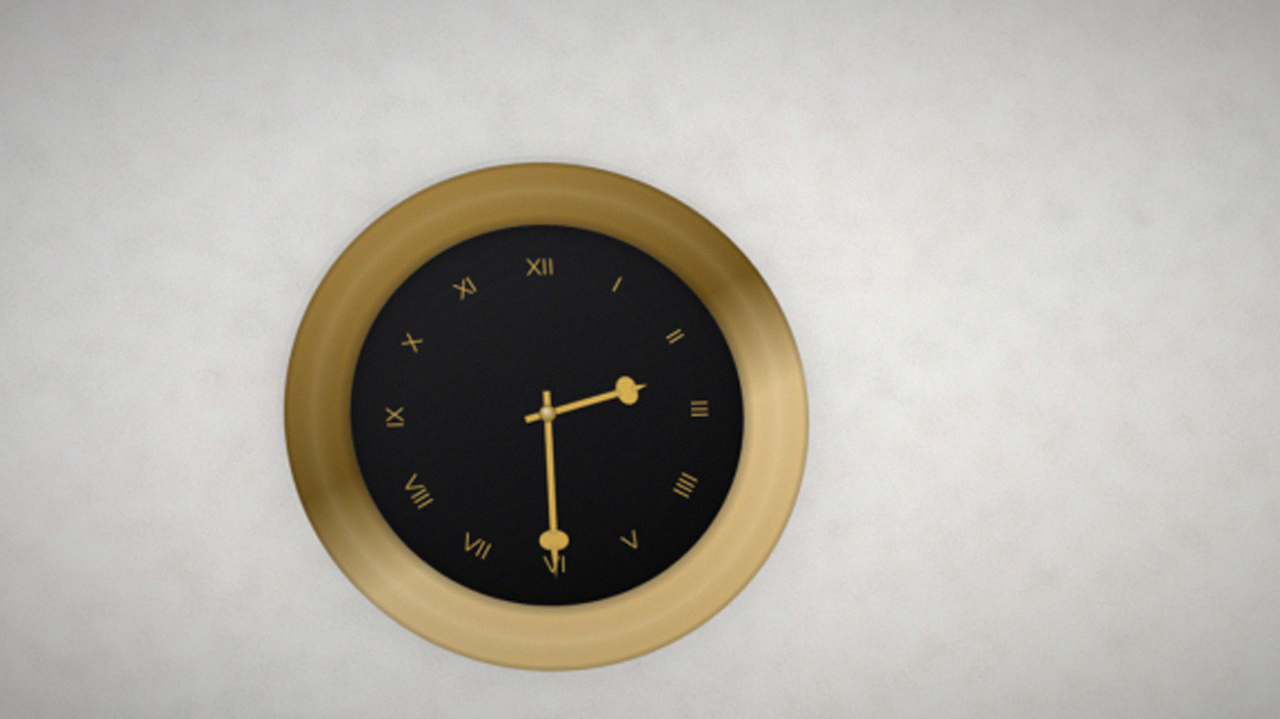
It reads **2:30**
